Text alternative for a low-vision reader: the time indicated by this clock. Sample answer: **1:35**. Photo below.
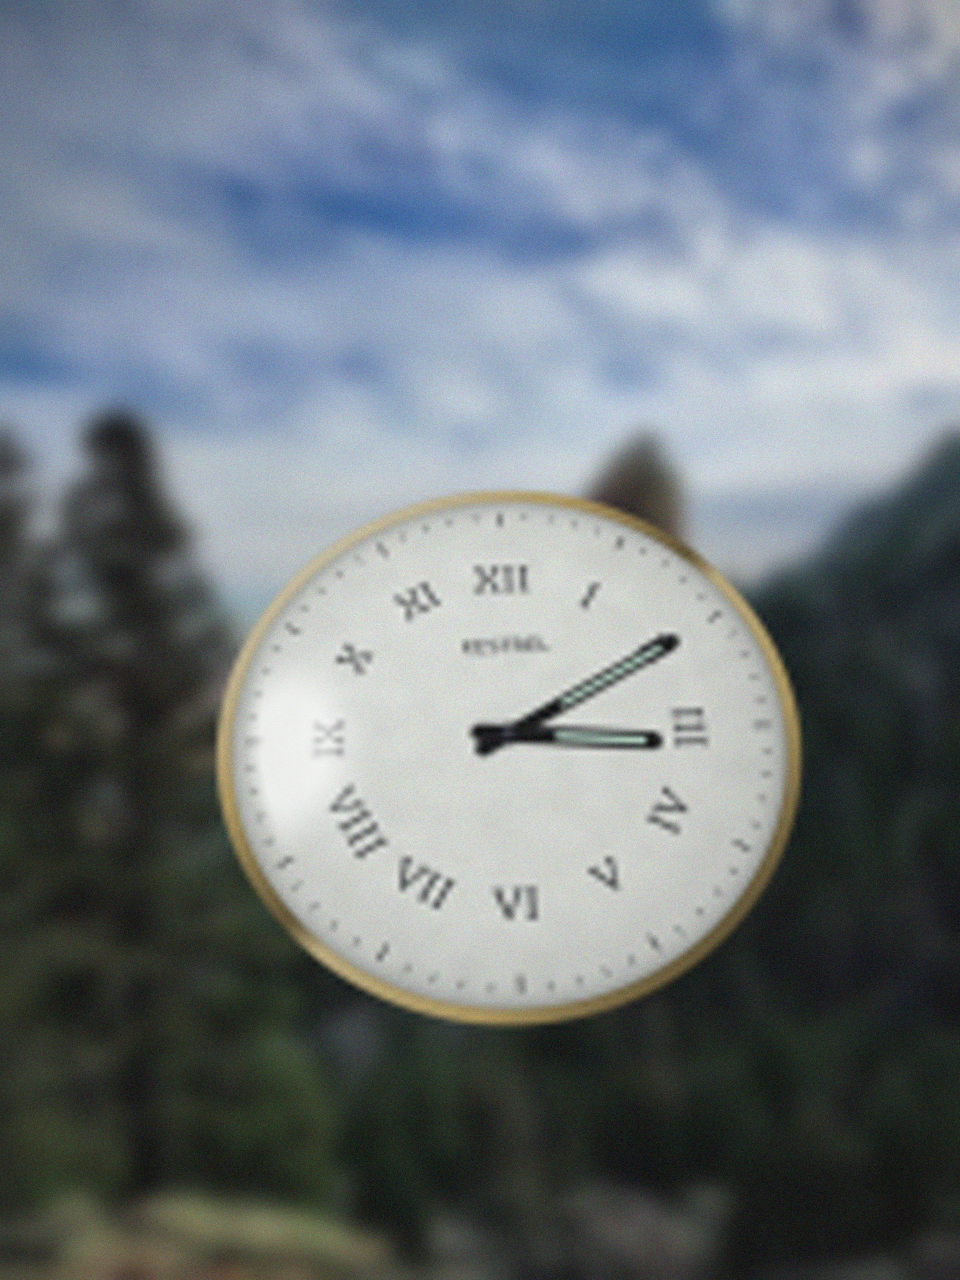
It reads **3:10**
